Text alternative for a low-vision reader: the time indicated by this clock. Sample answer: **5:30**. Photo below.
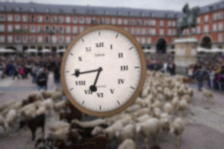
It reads **6:44**
